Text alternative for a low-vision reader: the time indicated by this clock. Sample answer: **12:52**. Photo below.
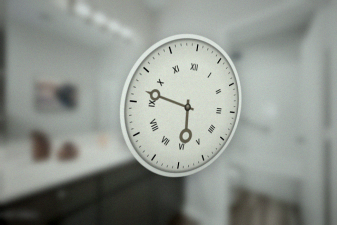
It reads **5:47**
